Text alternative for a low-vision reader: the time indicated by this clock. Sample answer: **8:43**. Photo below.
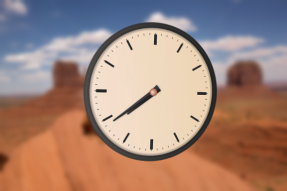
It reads **7:39**
